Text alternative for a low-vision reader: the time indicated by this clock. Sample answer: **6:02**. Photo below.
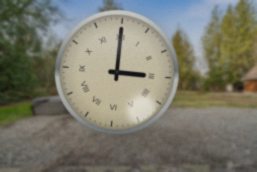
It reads **3:00**
